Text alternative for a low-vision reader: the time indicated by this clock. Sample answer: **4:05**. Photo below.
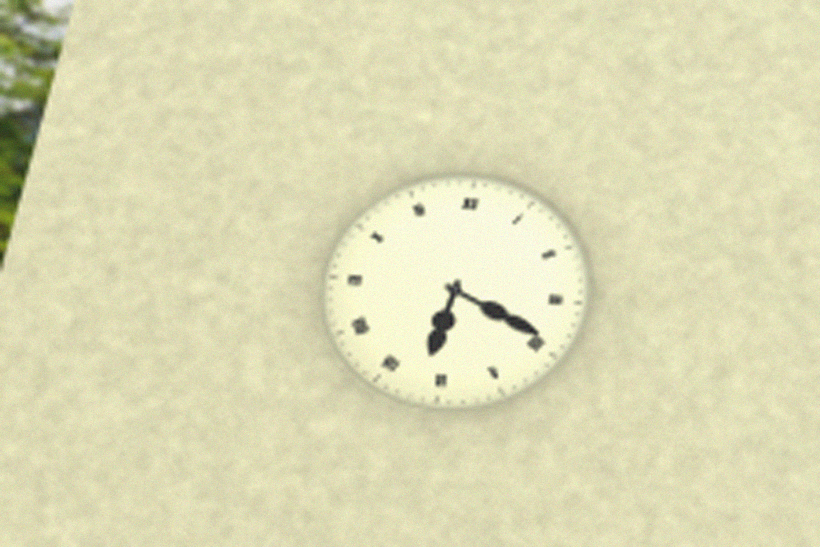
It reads **6:19**
